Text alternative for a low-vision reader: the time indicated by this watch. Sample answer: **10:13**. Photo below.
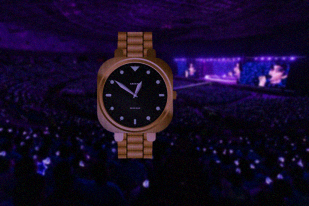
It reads **12:51**
